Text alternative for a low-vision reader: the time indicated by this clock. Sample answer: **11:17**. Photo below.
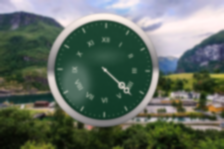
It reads **4:22**
